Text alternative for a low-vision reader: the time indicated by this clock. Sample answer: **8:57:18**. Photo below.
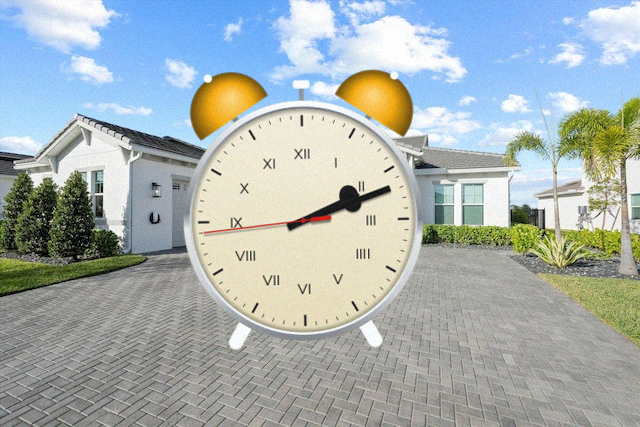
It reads **2:11:44**
